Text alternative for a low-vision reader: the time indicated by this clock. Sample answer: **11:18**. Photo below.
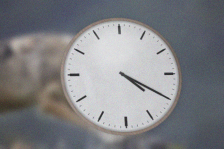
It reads **4:20**
